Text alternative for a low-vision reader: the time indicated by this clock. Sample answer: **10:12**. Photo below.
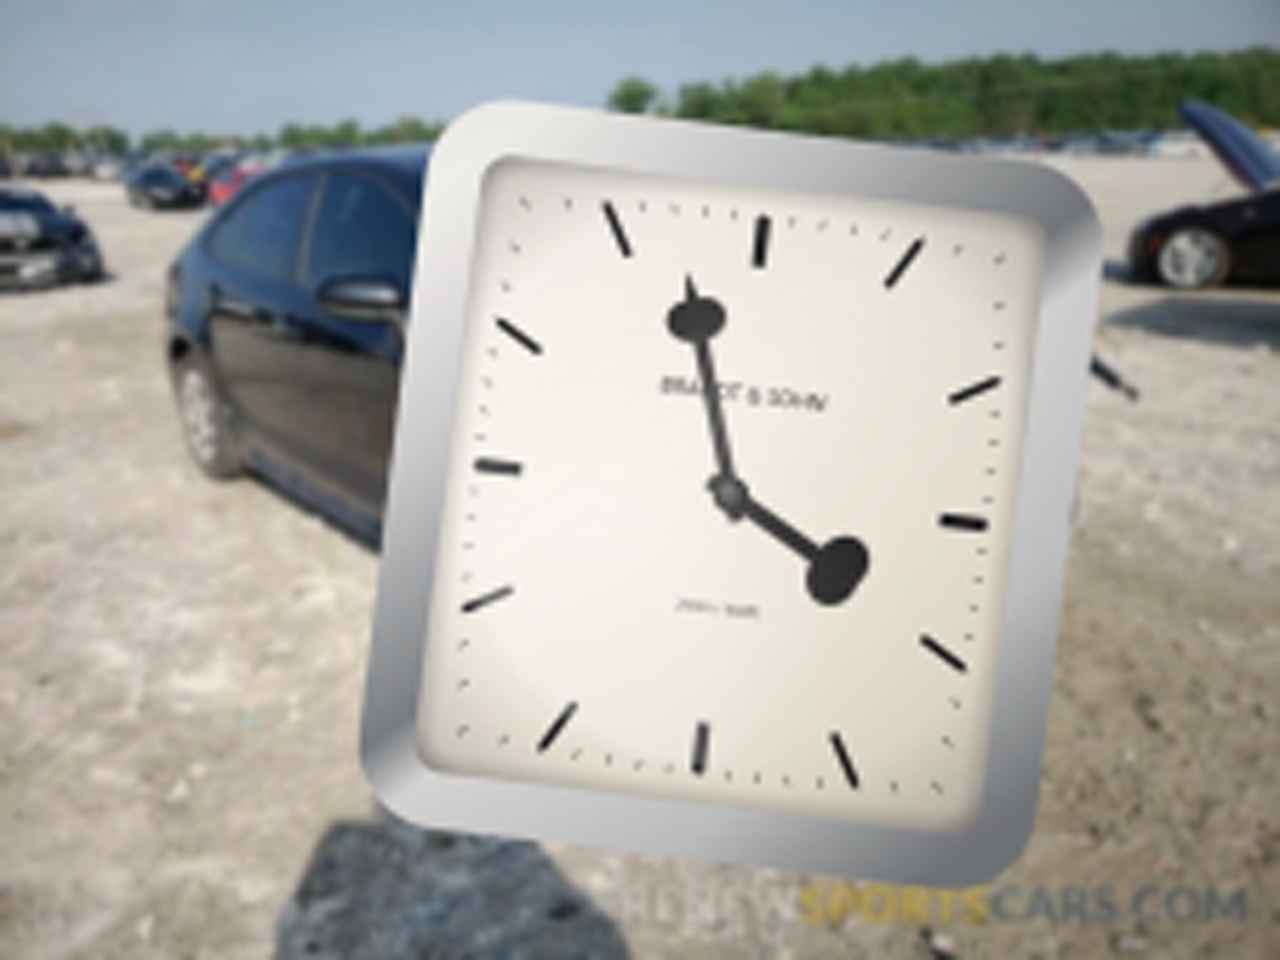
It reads **3:57**
